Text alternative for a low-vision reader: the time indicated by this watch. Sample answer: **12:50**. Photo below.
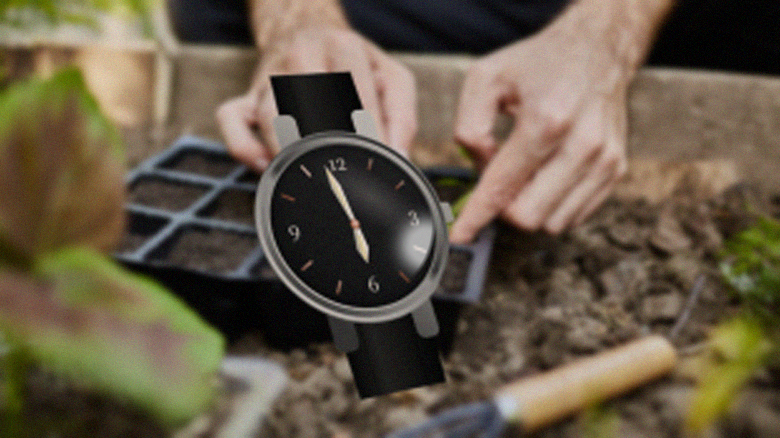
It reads **5:58**
